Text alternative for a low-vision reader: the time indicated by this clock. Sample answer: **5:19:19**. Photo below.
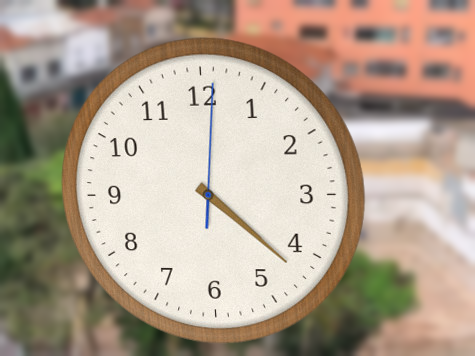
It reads **4:22:01**
